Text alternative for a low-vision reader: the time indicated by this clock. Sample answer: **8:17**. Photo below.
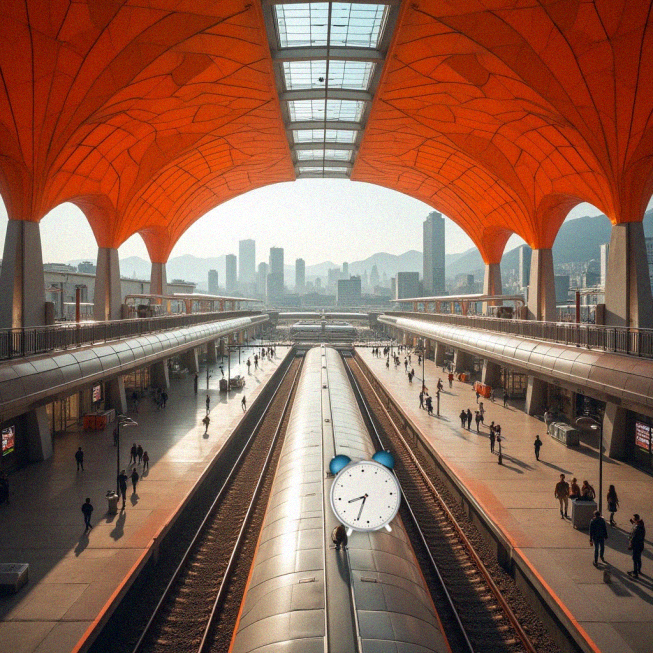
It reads **8:34**
